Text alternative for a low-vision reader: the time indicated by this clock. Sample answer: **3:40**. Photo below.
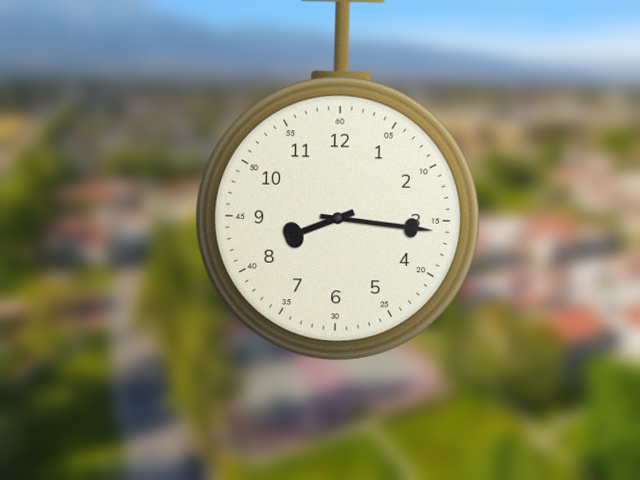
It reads **8:16**
